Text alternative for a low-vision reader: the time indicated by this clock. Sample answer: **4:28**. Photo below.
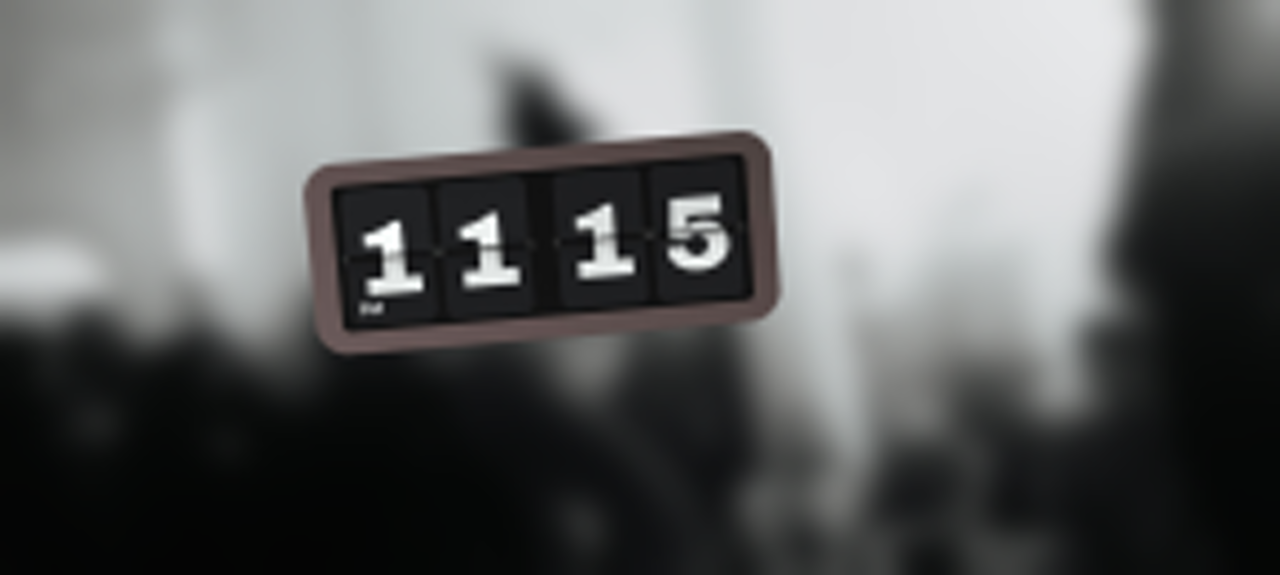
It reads **11:15**
